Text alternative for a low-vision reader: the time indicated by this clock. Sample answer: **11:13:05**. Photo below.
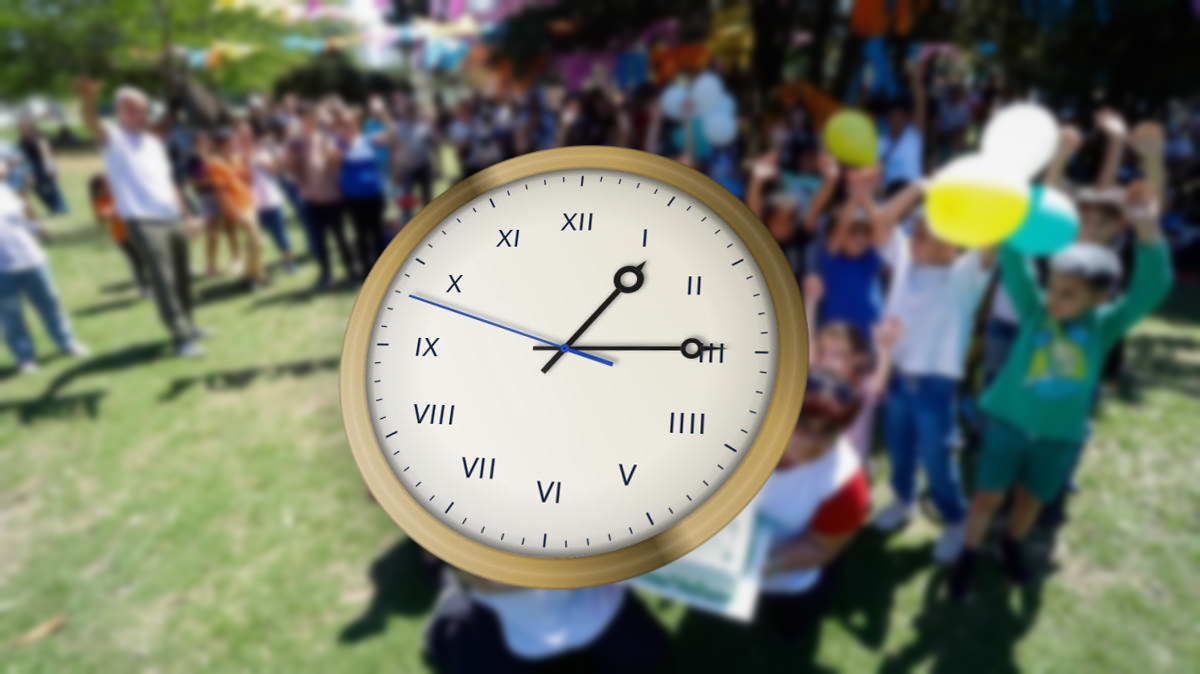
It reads **1:14:48**
